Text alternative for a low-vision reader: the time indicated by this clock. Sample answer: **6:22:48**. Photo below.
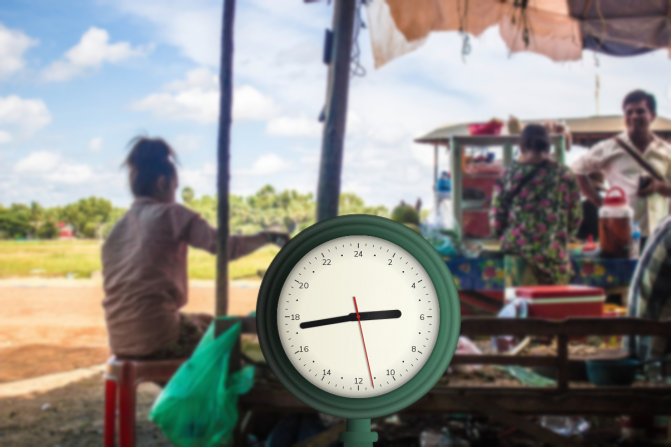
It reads **5:43:28**
